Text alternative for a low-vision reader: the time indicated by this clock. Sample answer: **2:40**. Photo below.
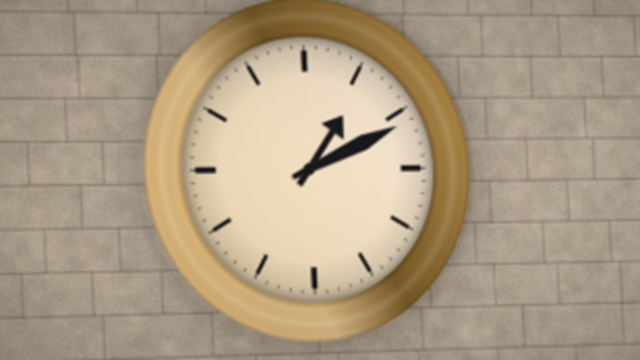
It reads **1:11**
